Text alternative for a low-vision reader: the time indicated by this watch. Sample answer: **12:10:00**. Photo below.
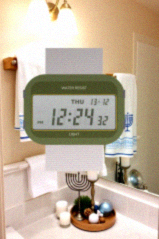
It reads **12:24:32**
